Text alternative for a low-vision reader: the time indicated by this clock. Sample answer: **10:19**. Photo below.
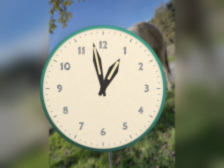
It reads **12:58**
